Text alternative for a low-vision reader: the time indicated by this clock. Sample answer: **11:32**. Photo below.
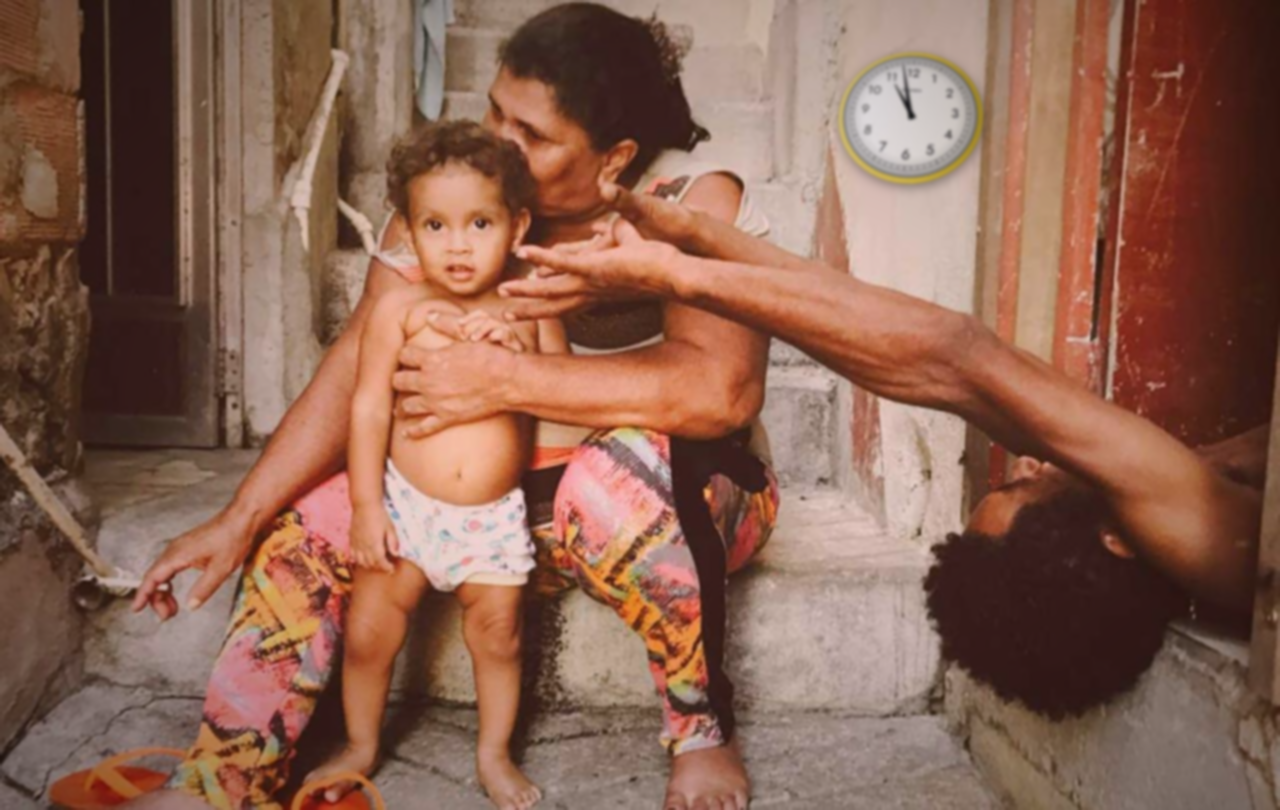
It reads **10:58**
